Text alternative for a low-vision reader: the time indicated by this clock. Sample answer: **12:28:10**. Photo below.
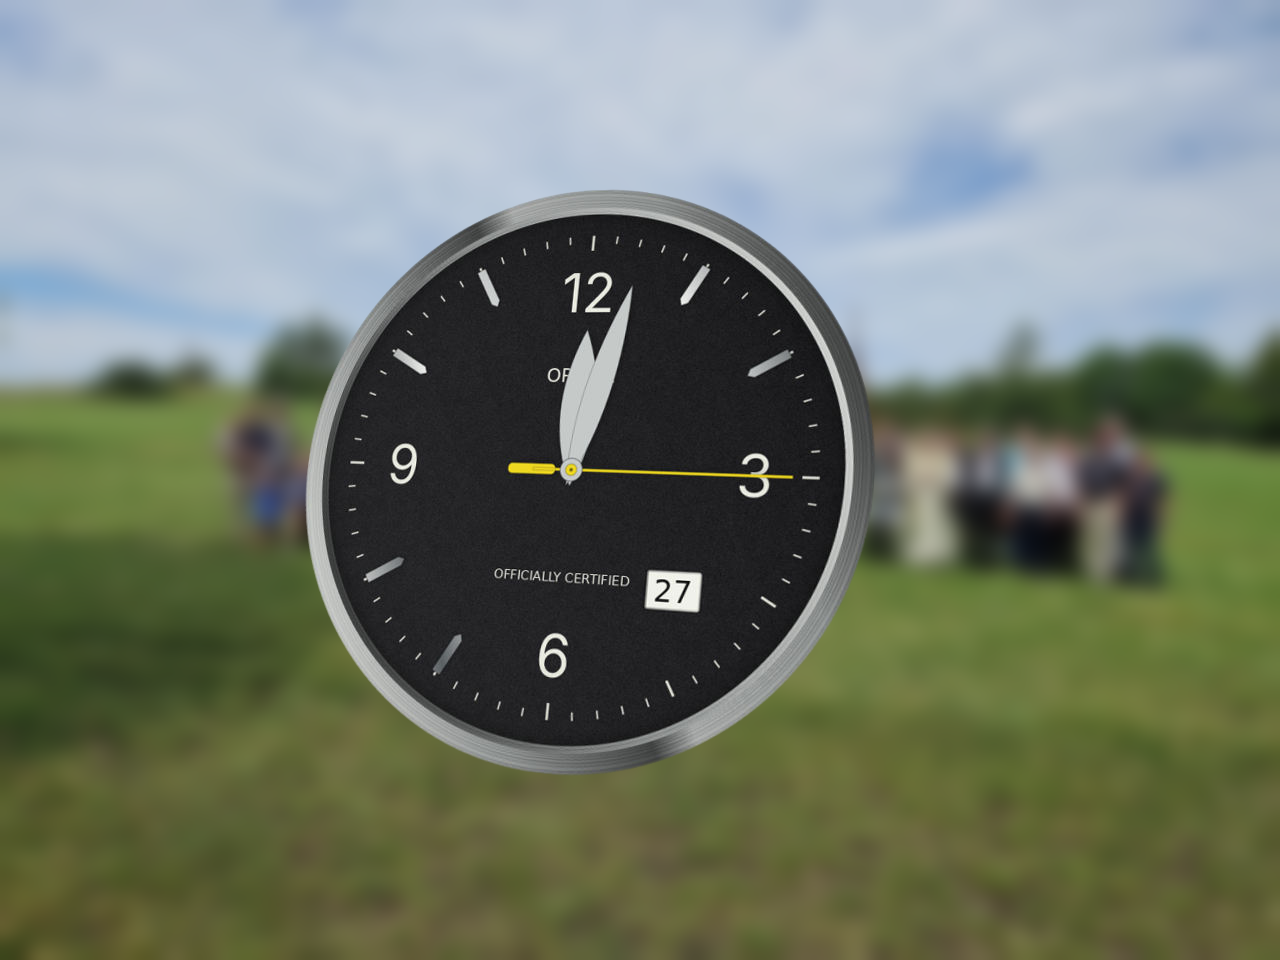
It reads **12:02:15**
